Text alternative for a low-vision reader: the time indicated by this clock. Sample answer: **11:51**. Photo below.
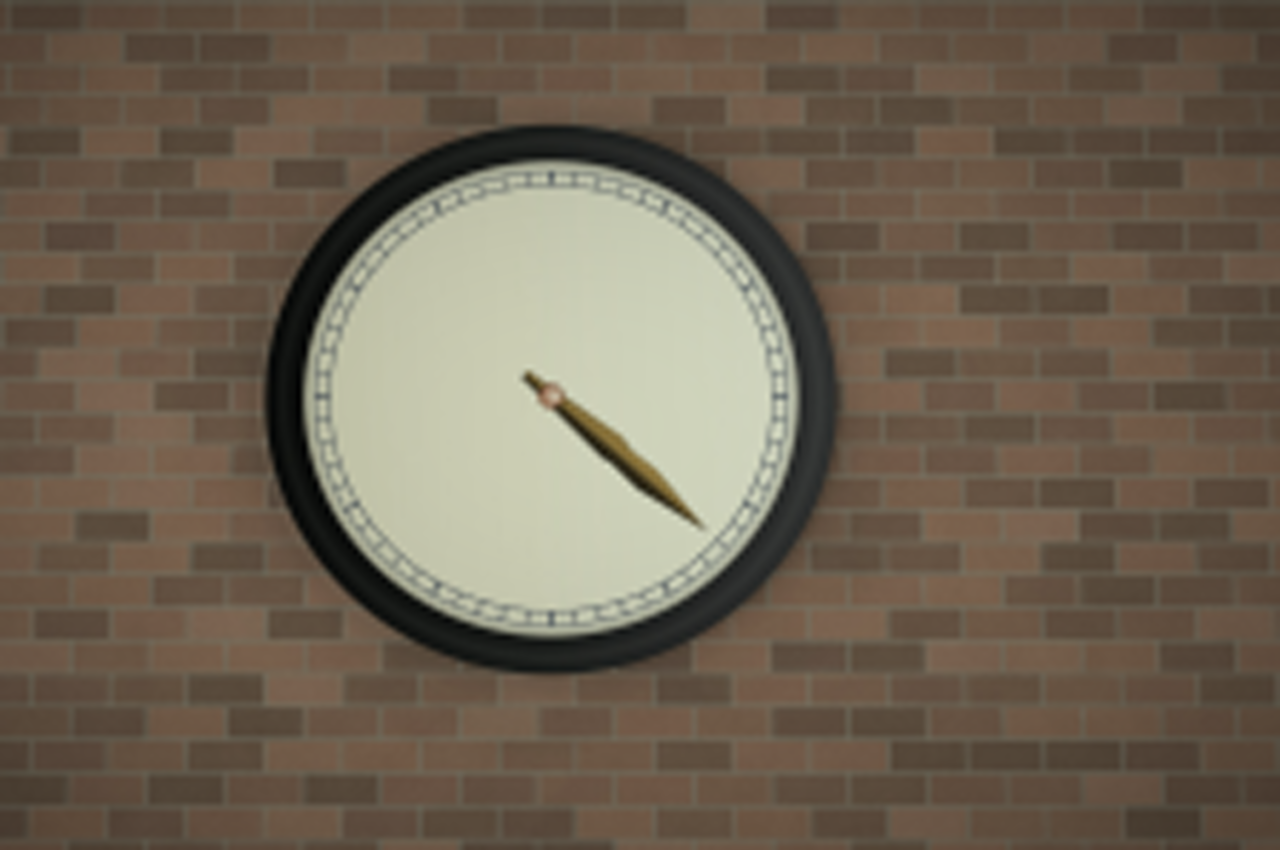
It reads **4:22**
